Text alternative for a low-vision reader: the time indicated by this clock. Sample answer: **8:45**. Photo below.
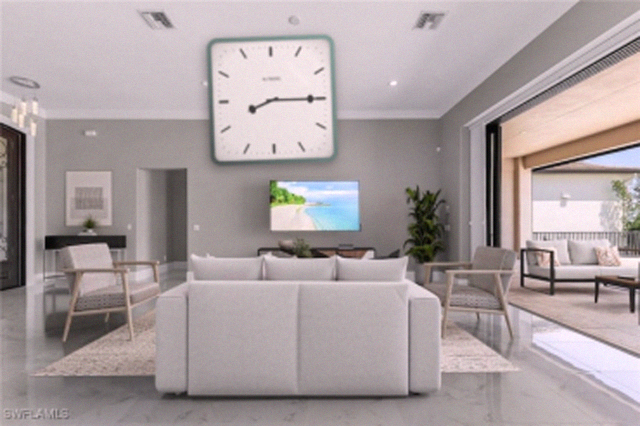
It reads **8:15**
